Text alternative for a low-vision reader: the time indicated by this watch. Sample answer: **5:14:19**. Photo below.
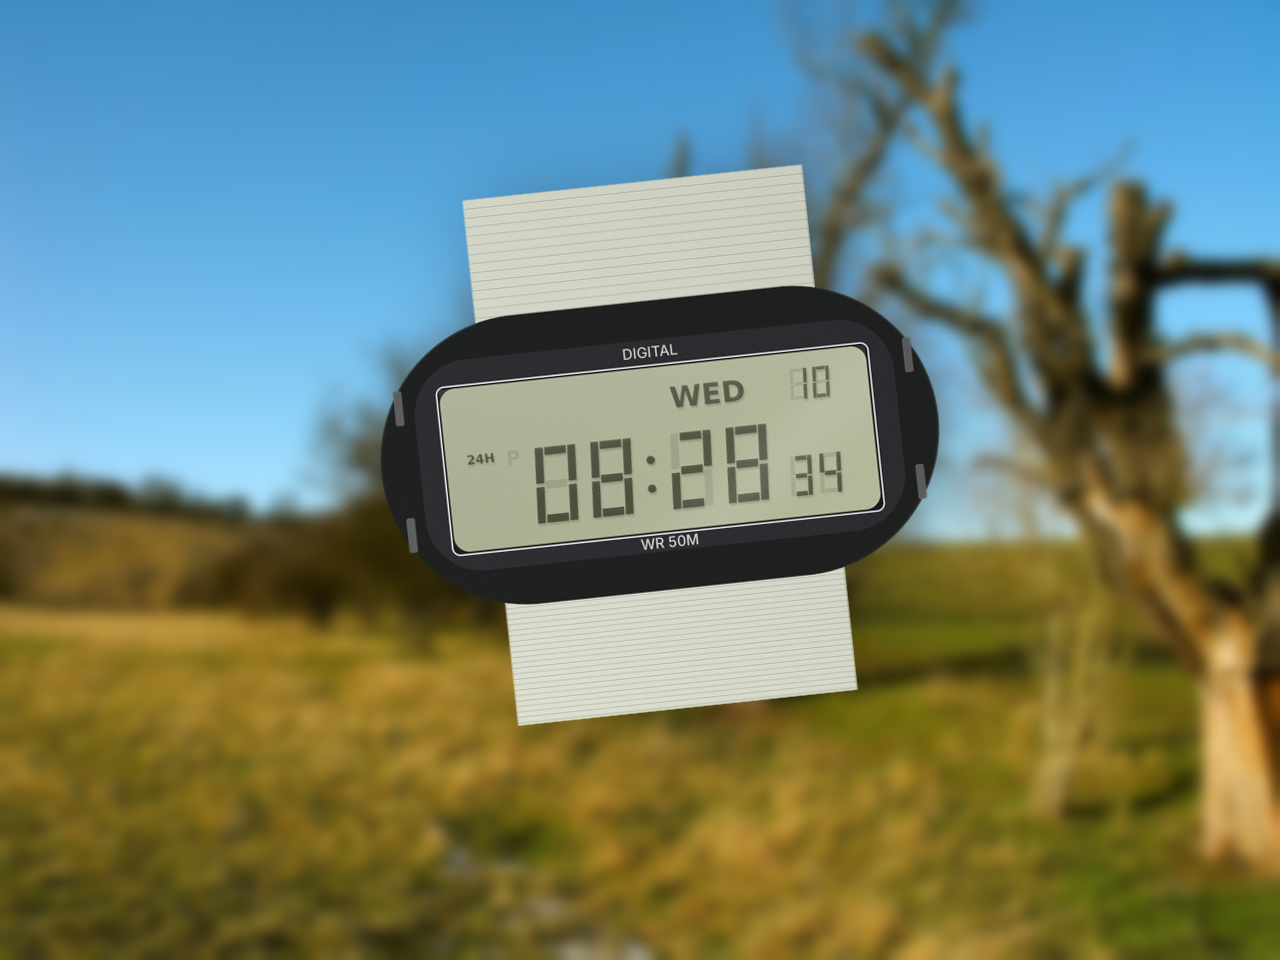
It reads **8:28:34**
